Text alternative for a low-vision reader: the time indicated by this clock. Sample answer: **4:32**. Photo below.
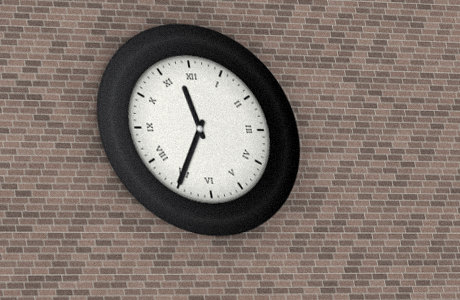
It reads **11:35**
